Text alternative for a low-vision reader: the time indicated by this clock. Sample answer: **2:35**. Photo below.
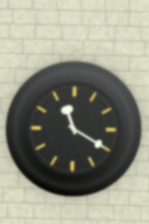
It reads **11:20**
